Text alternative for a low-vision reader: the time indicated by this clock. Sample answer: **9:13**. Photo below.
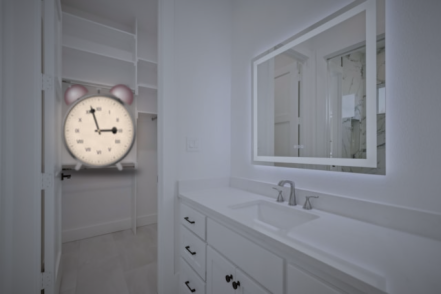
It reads **2:57**
